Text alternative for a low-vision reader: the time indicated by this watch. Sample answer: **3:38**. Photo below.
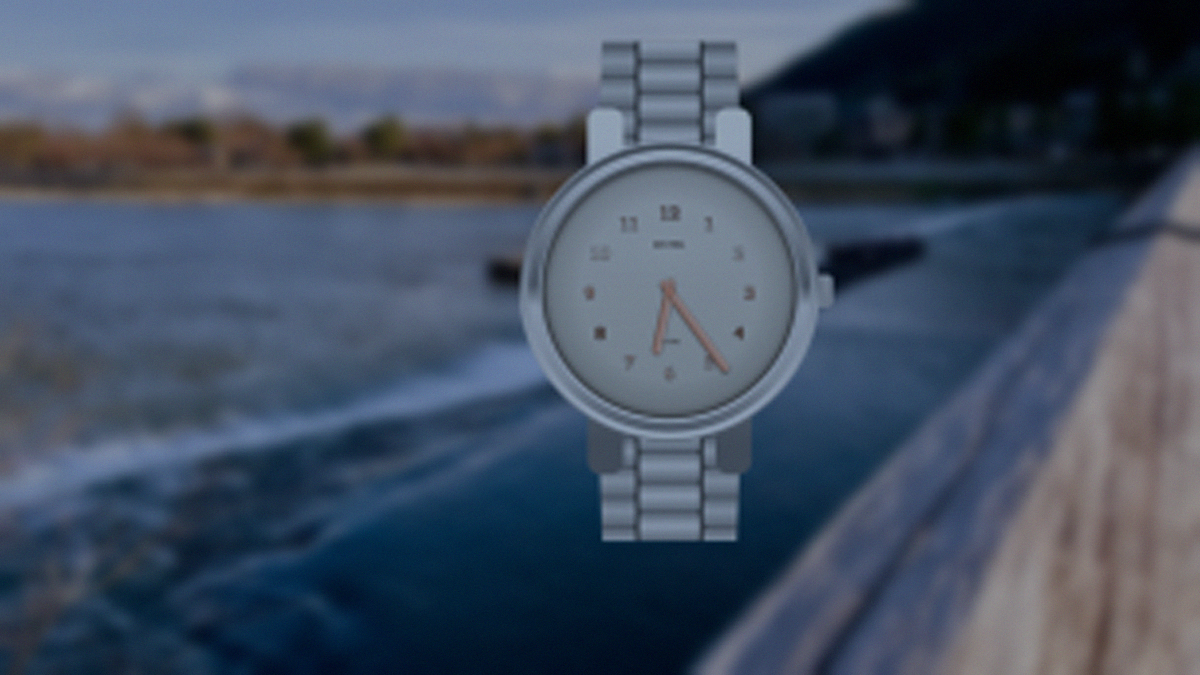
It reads **6:24**
